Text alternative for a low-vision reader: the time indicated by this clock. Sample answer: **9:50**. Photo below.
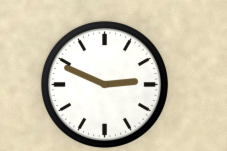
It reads **2:49**
